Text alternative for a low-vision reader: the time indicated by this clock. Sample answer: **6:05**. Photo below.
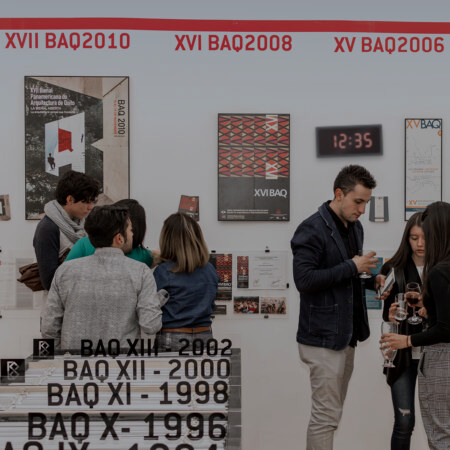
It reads **12:35**
